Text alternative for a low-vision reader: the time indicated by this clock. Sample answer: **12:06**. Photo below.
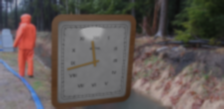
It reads **11:43**
